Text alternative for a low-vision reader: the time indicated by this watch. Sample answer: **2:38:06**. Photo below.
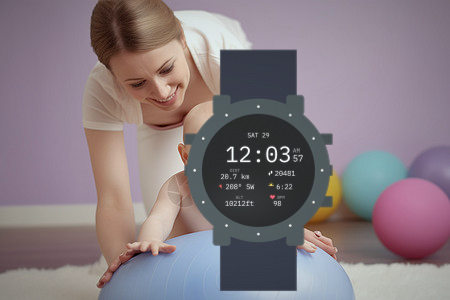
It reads **12:03:57**
